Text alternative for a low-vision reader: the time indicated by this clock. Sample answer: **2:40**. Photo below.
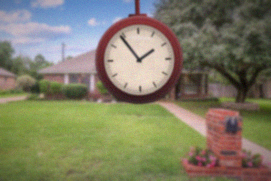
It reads **1:54**
